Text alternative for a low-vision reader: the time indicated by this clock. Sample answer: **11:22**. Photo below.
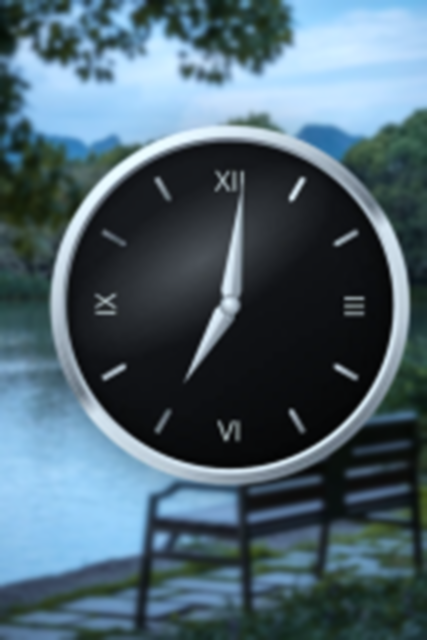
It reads **7:01**
